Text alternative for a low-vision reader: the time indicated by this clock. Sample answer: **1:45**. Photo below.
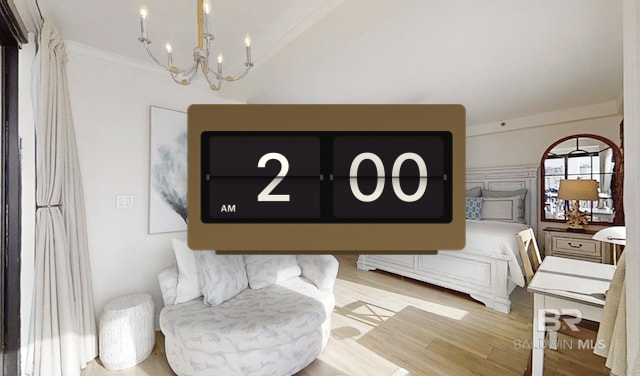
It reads **2:00**
